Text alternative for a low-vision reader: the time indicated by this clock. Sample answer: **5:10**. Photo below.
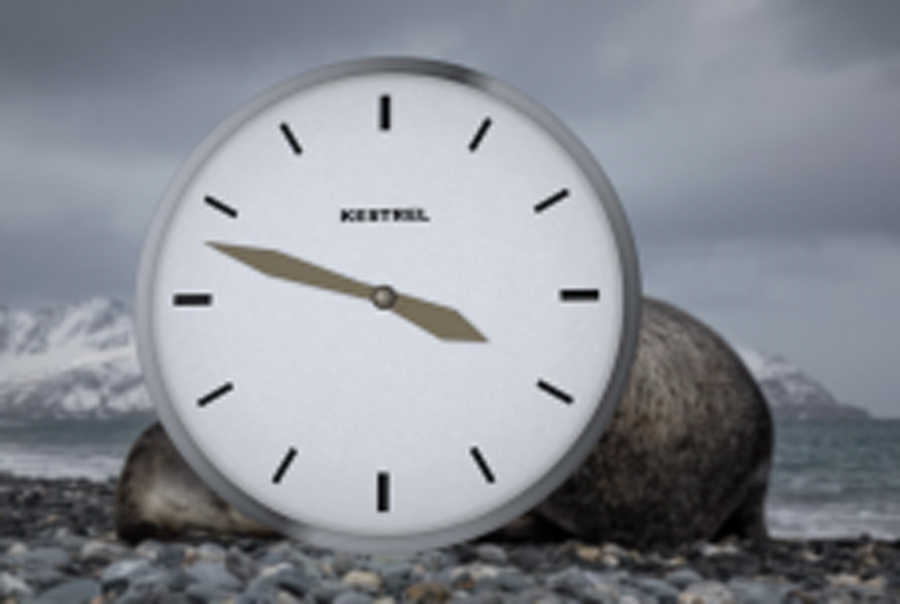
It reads **3:48**
